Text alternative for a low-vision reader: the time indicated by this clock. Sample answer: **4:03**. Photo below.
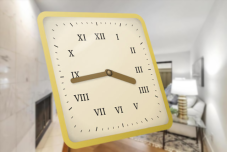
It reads **3:44**
